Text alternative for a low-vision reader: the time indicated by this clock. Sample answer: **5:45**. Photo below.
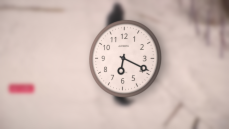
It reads **6:19**
